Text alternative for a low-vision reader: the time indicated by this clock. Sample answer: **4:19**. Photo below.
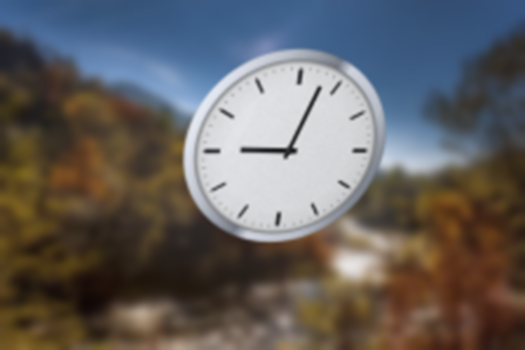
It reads **9:03**
